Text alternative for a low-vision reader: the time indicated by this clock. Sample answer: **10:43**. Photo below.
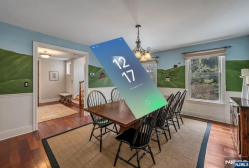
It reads **12:17**
